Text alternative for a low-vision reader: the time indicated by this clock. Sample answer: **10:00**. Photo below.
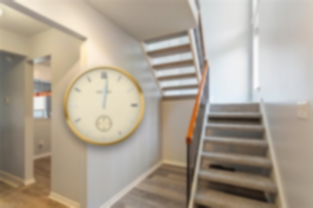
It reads **12:01**
